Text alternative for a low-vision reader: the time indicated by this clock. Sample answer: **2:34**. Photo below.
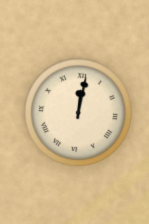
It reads **12:01**
